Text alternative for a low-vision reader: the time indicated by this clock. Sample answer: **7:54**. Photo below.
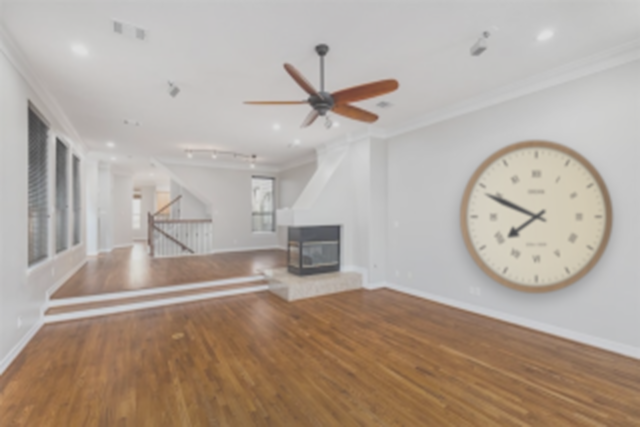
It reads **7:49**
